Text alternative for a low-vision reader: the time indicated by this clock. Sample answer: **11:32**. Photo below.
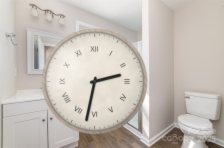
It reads **2:32**
